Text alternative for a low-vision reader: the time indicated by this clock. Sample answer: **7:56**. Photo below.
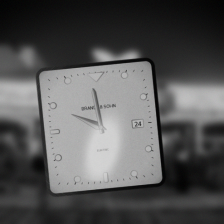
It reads **9:59**
